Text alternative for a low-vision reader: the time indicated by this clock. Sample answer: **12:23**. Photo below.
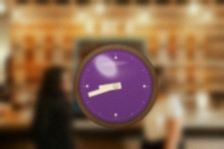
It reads **8:42**
